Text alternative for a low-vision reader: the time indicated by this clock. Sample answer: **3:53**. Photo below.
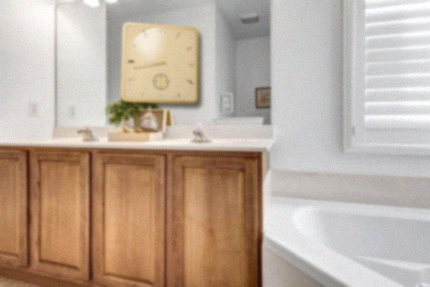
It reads **8:43**
